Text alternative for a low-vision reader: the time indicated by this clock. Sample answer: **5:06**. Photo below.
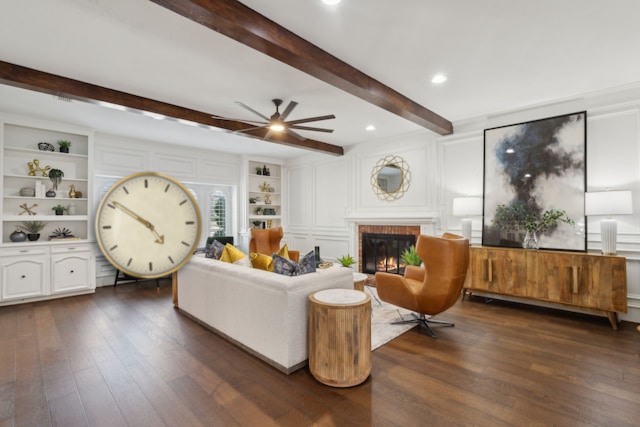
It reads **4:51**
